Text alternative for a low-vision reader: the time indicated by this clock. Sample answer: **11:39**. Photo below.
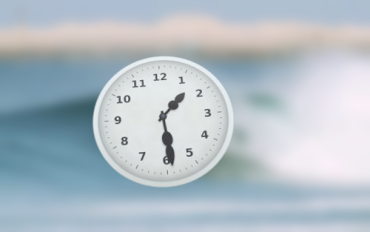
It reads **1:29**
